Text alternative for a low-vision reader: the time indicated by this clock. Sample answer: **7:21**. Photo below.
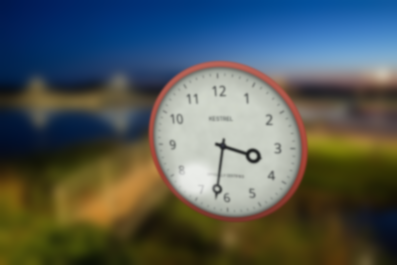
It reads **3:32**
